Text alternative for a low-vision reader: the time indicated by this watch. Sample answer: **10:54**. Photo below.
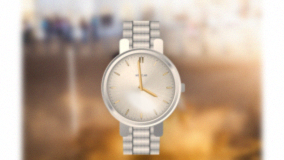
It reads **3:59**
